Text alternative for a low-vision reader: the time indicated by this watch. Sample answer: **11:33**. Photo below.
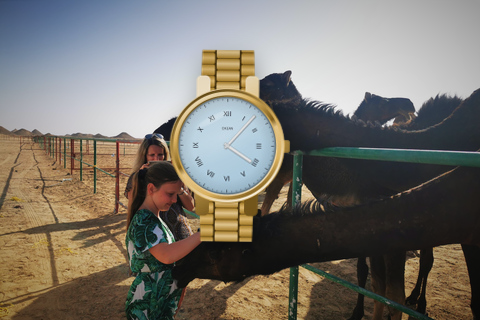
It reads **4:07**
